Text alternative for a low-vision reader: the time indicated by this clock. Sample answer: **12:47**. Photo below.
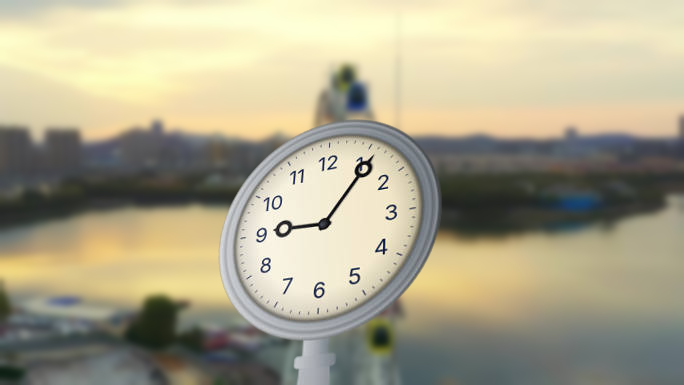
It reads **9:06**
